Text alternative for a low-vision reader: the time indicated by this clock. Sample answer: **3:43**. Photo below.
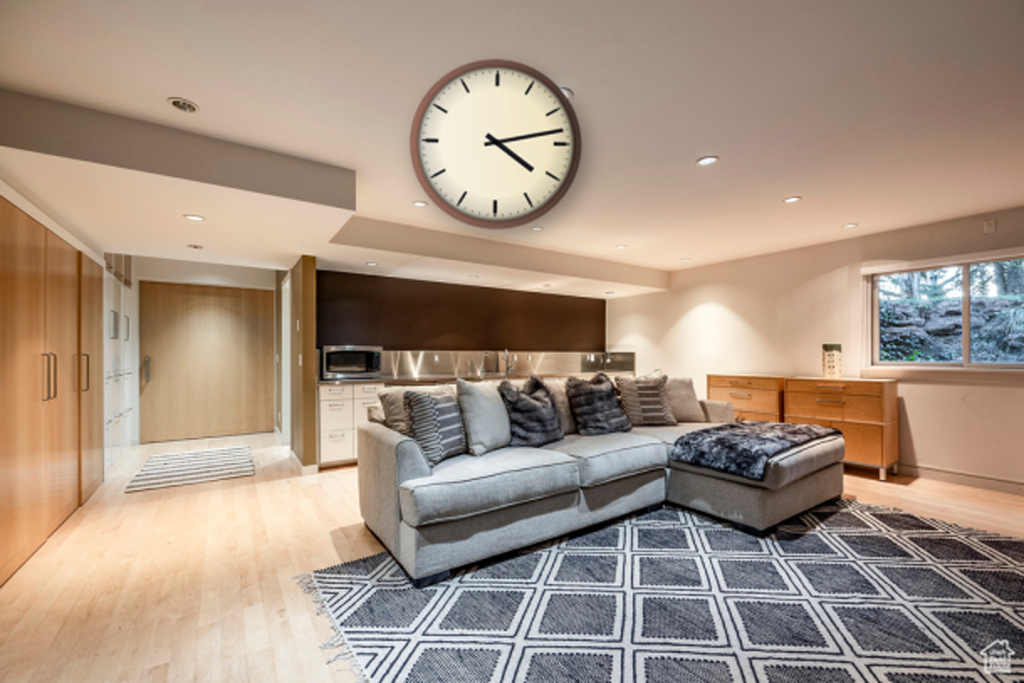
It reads **4:13**
